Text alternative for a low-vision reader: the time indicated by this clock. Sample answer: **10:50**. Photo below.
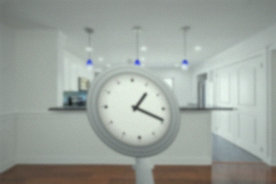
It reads **1:19**
